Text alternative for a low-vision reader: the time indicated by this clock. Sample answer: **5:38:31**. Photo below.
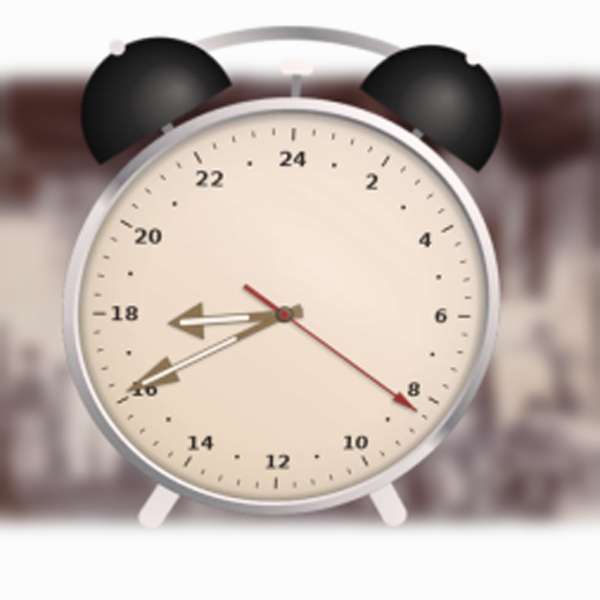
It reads **17:40:21**
